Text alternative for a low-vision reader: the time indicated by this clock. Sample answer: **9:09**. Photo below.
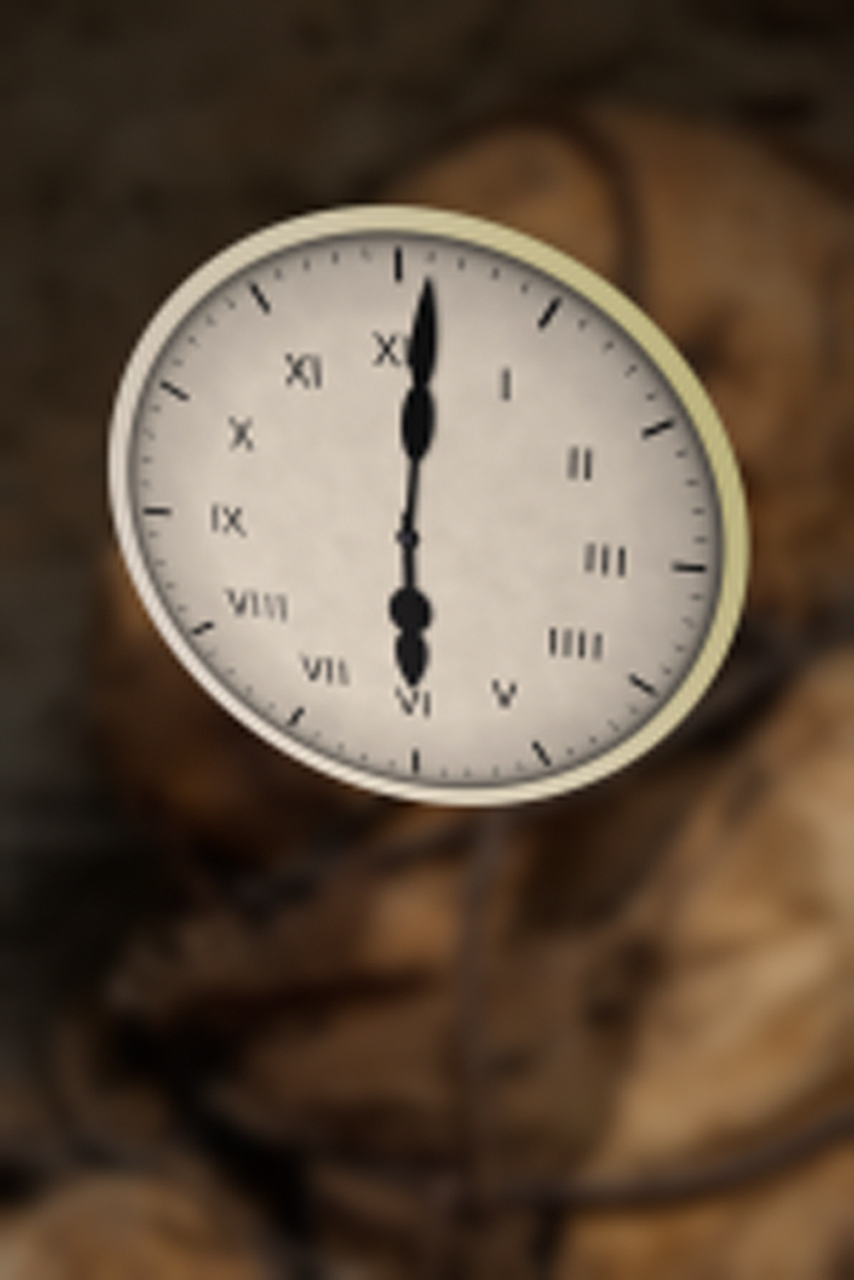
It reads **6:01**
